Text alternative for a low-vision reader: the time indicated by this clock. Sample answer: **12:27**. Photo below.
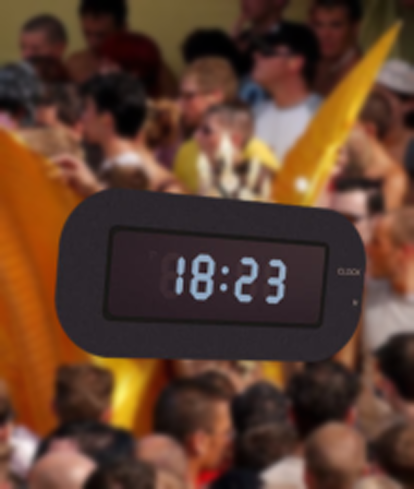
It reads **18:23**
